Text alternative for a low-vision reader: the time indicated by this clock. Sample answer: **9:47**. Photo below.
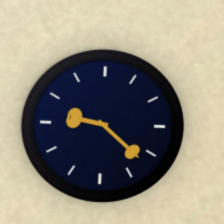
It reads **9:22**
